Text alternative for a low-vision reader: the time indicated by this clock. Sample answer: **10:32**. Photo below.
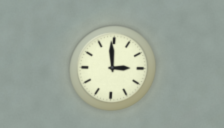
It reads **2:59**
